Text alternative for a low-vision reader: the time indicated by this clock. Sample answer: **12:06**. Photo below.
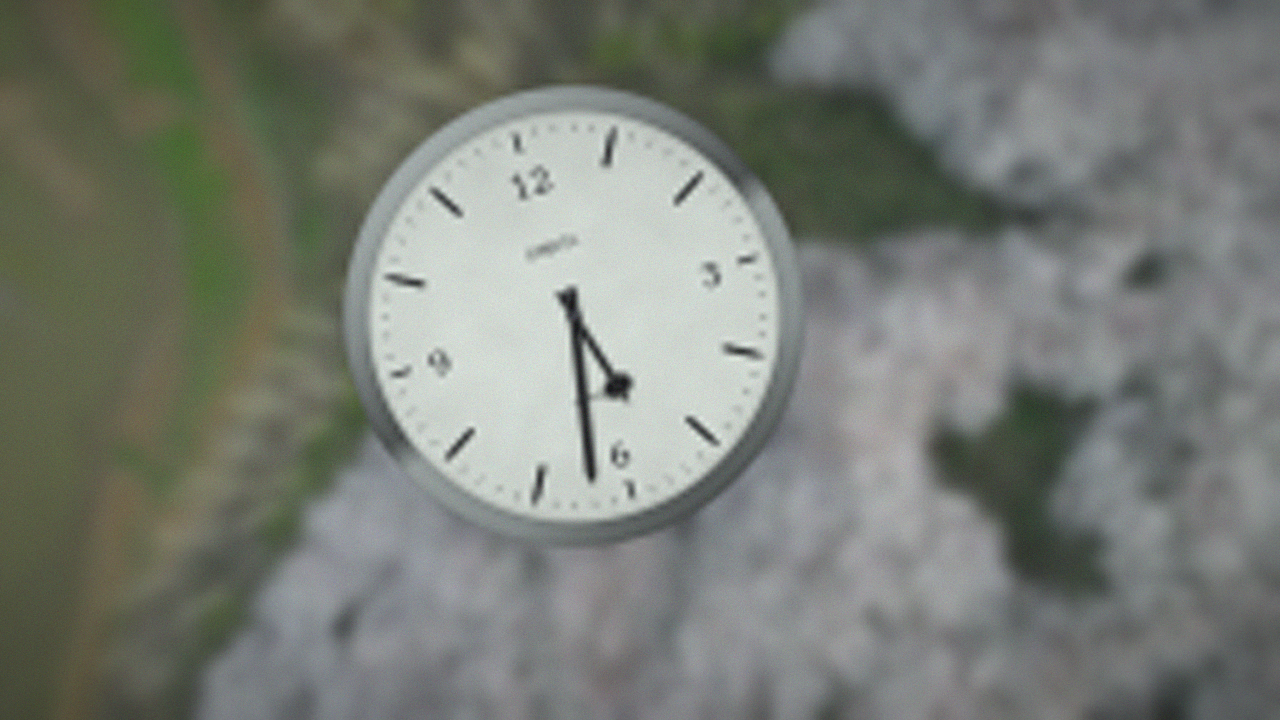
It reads **5:32**
